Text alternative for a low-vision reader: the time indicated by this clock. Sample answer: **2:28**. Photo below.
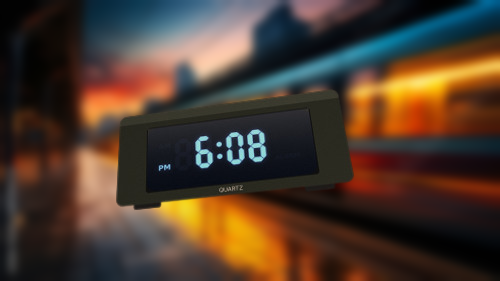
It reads **6:08**
